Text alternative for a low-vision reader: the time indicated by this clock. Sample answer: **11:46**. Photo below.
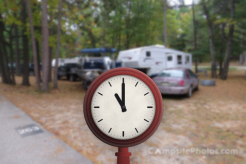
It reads **11:00**
